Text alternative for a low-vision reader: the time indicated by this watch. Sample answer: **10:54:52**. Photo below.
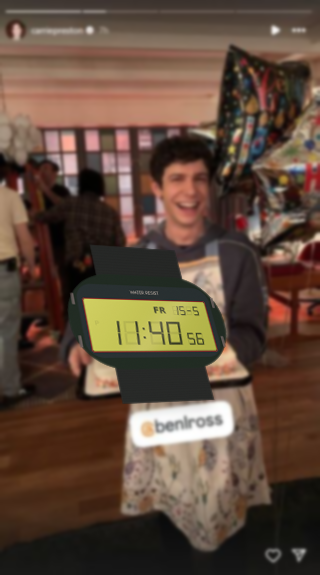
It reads **11:40:56**
